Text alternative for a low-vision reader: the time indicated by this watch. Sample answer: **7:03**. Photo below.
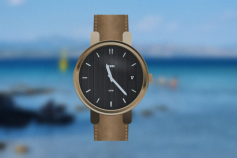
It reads **11:23**
